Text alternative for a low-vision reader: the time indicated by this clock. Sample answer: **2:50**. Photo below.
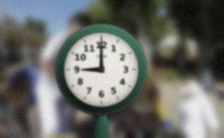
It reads **9:00**
